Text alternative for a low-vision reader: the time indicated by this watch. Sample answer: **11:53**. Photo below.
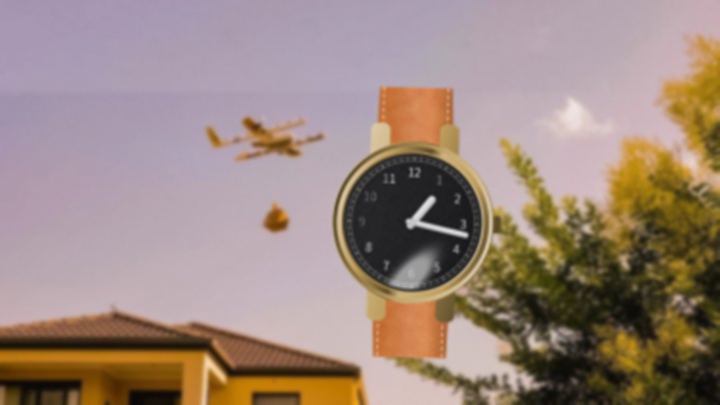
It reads **1:17**
